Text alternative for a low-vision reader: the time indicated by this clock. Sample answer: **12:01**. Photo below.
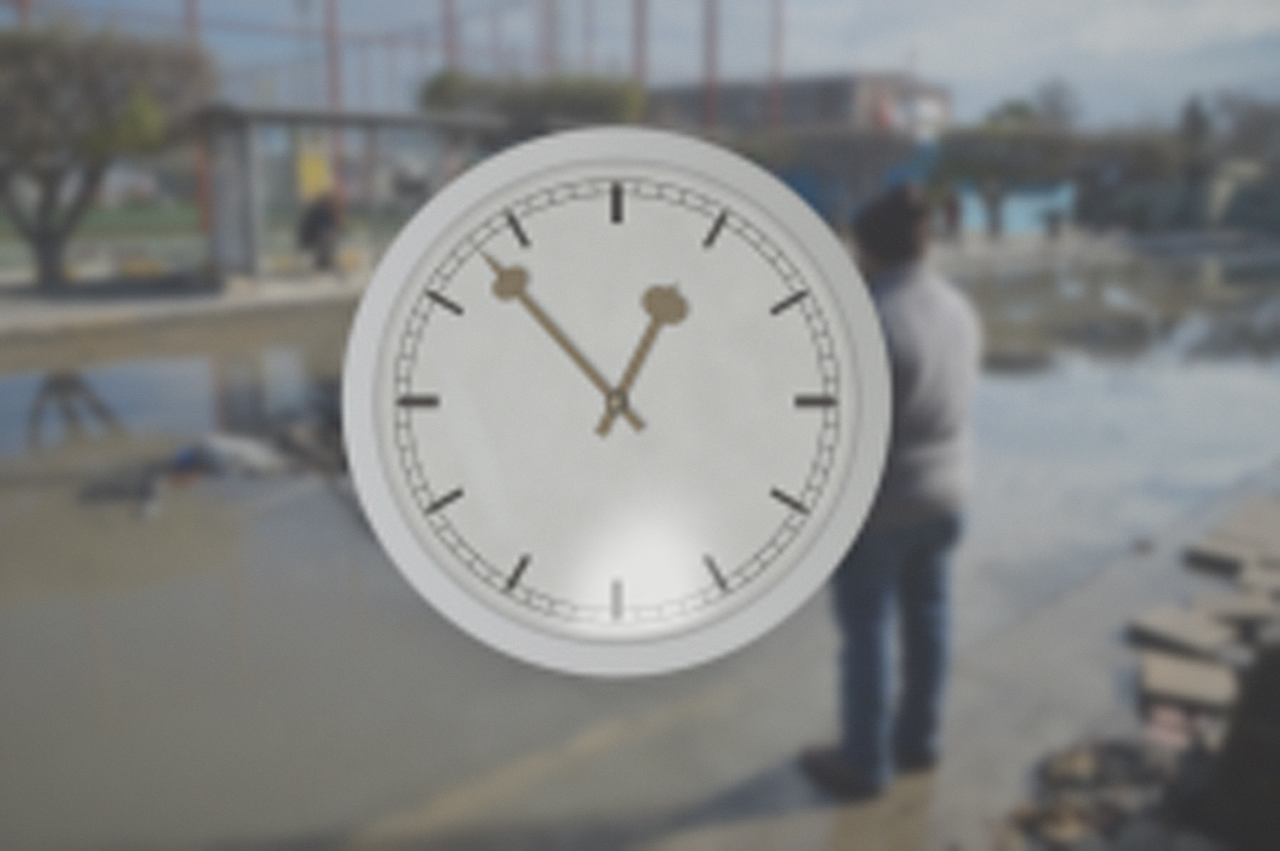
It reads **12:53**
